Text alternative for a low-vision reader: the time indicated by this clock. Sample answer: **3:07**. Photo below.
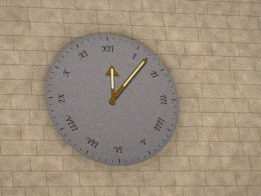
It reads **12:07**
